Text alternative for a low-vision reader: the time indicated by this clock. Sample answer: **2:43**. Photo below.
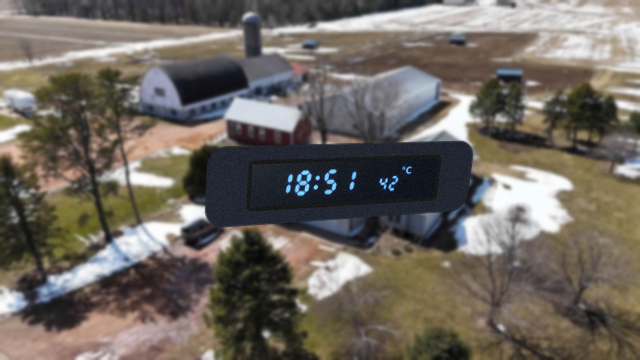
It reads **18:51**
